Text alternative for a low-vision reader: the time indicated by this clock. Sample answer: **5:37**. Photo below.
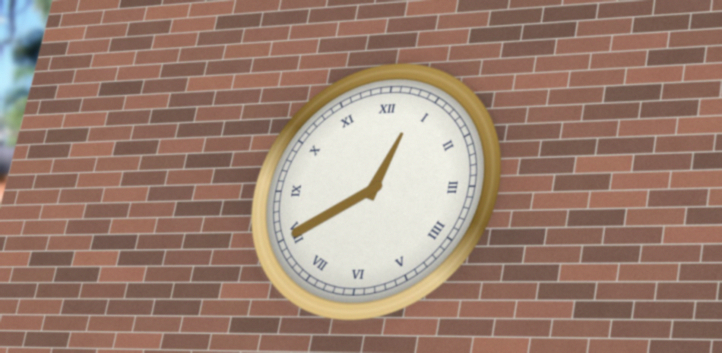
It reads **12:40**
